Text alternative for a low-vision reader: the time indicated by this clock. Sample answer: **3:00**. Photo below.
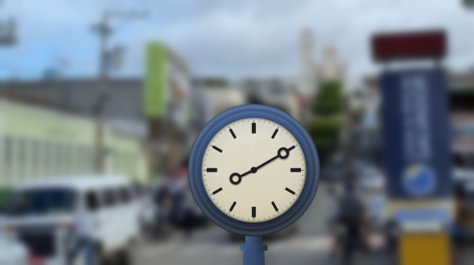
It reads **8:10**
